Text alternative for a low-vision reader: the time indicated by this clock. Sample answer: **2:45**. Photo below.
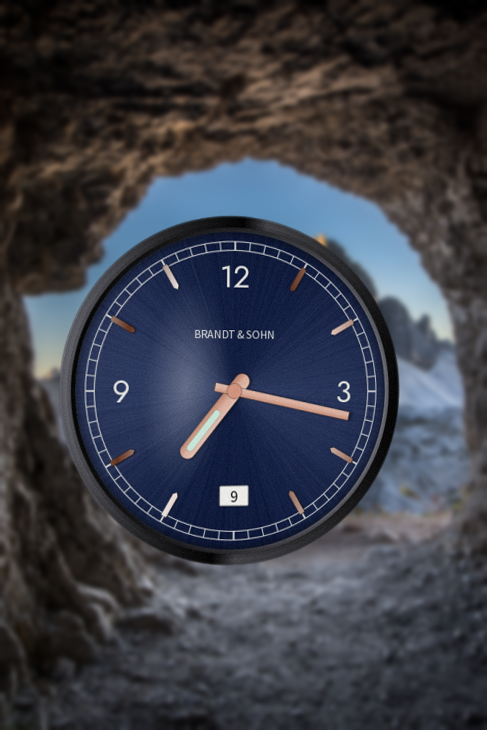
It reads **7:17**
